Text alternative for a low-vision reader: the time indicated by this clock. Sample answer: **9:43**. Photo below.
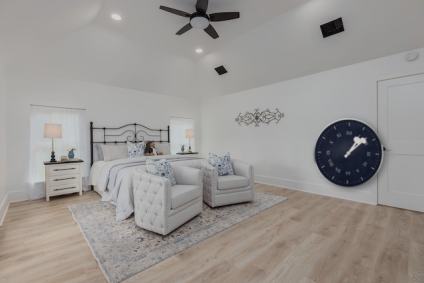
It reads **1:08**
